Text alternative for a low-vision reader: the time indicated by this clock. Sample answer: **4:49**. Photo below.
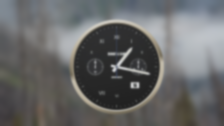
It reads **1:17**
